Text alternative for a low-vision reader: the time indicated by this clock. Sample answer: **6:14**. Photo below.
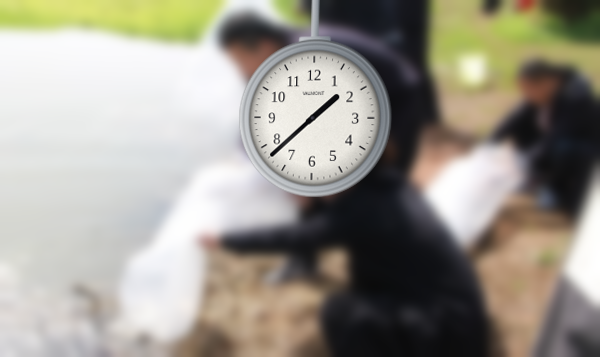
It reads **1:38**
